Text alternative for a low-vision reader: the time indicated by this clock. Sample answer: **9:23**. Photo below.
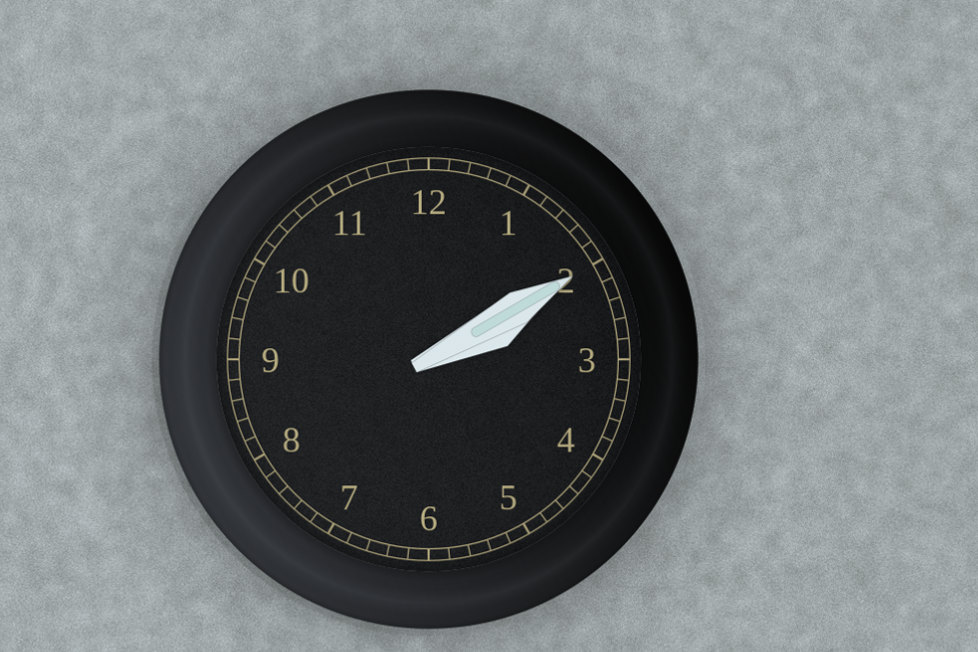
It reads **2:10**
